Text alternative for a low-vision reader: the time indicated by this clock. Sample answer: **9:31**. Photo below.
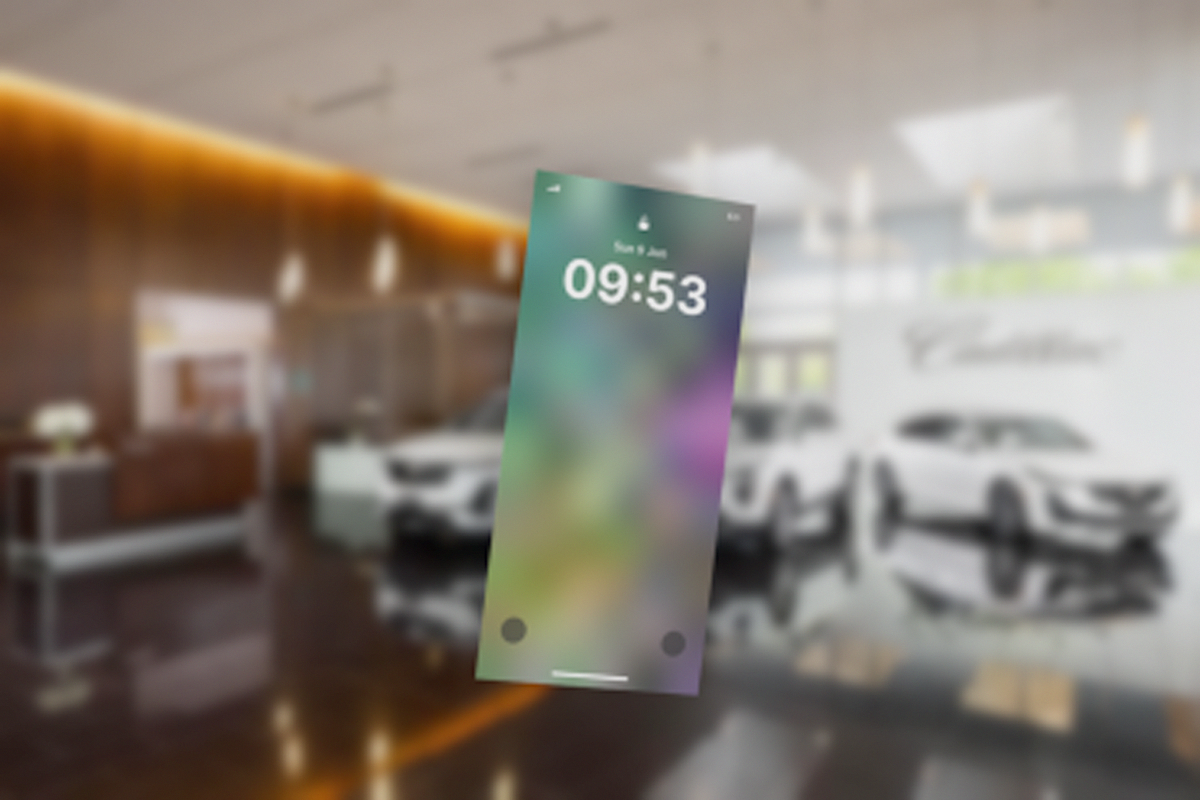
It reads **9:53**
